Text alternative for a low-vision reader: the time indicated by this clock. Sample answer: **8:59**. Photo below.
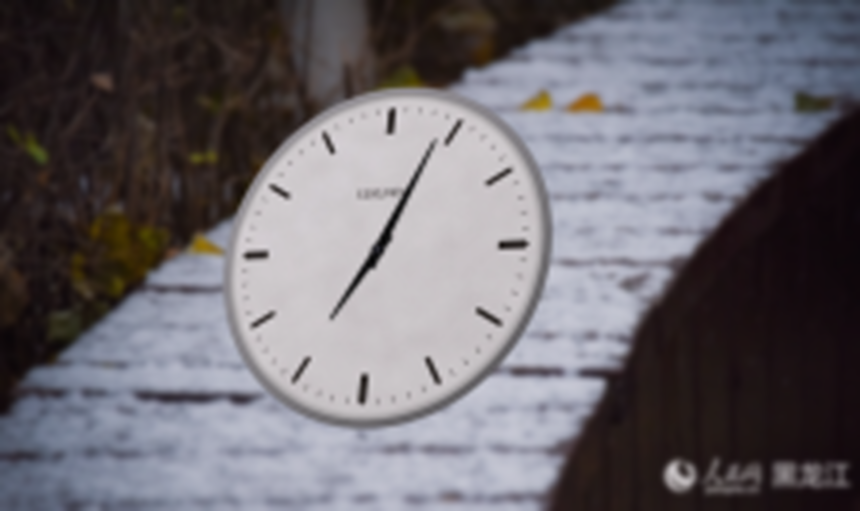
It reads **7:04**
